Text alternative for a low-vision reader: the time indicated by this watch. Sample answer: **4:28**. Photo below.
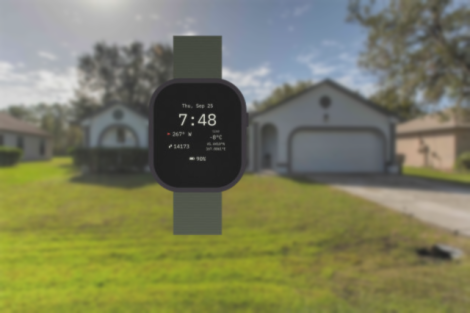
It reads **7:48**
